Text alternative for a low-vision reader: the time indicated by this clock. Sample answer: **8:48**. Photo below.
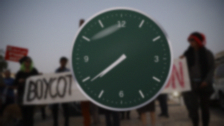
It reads **7:39**
